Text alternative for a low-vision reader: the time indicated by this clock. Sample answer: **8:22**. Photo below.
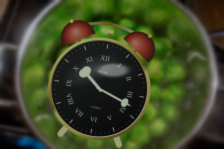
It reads **10:18**
